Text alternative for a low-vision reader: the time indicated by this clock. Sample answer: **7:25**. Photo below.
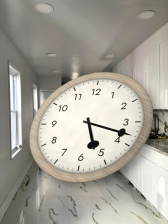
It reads **5:18**
